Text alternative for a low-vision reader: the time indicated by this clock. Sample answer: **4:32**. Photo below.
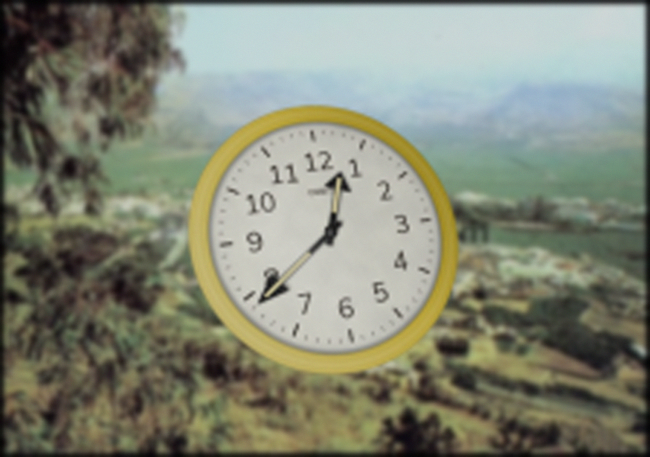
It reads **12:39**
